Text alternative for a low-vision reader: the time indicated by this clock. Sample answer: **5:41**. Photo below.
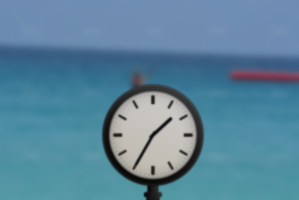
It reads **1:35**
